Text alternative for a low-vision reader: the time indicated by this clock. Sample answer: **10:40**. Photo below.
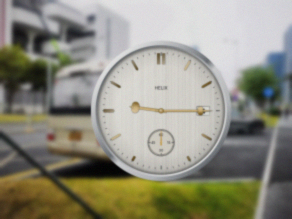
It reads **9:15**
